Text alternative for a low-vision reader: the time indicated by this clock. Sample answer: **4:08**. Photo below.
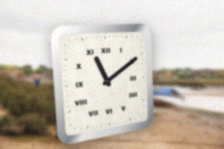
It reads **11:10**
